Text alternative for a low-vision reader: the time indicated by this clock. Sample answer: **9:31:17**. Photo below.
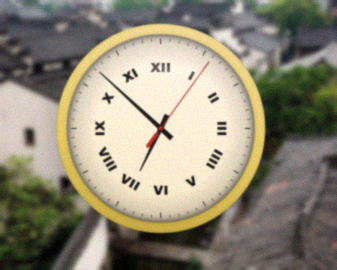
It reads **6:52:06**
